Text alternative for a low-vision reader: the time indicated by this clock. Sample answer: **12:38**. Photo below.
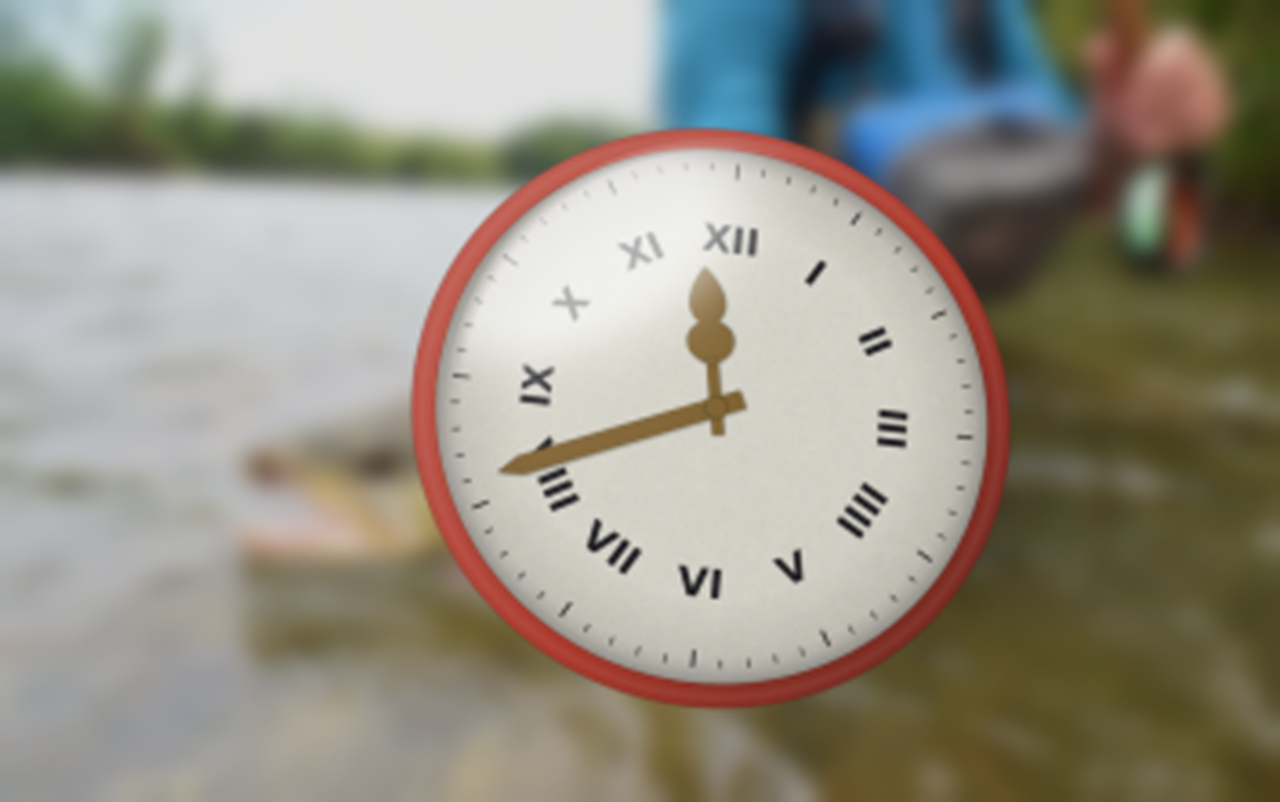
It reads **11:41**
